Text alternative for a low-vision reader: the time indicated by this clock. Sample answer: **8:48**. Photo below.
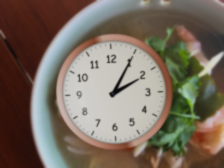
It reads **2:05**
